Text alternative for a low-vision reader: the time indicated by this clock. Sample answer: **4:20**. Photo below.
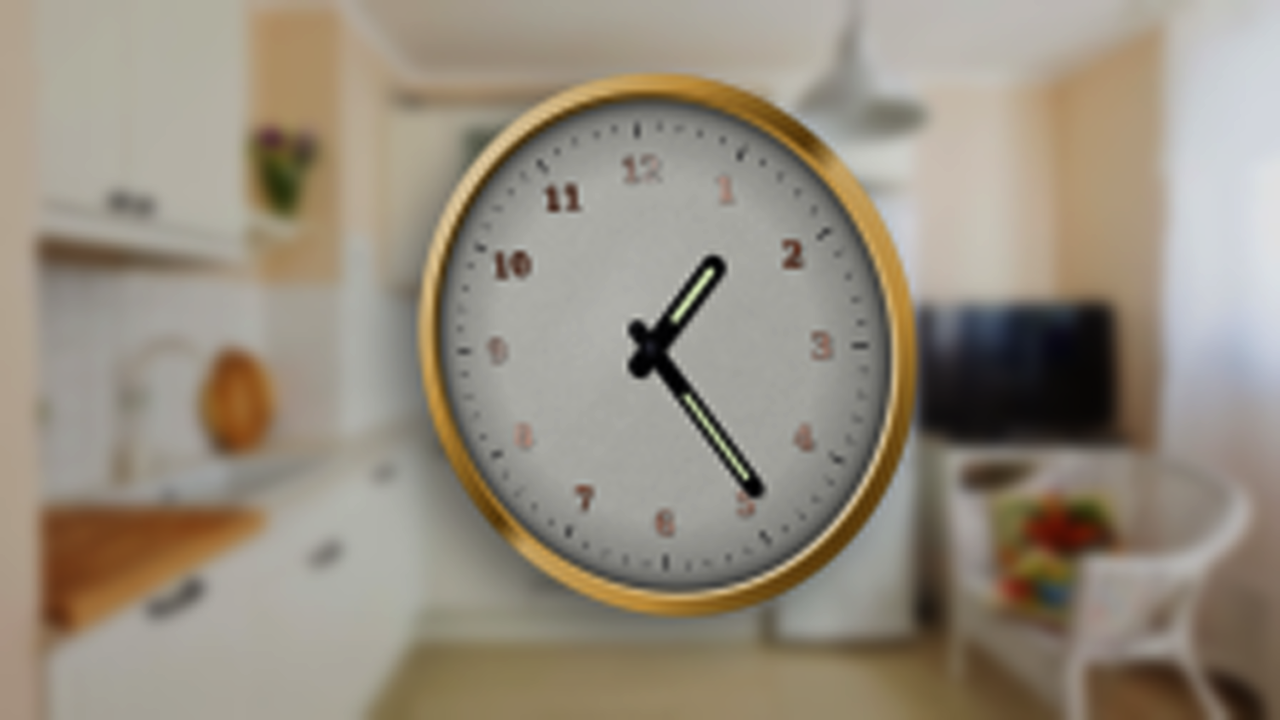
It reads **1:24**
